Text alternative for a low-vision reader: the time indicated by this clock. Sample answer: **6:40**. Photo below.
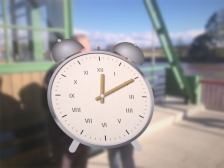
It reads **12:10**
